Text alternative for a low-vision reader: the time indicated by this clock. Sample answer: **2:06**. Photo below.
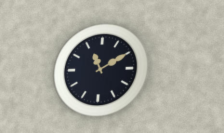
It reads **11:10**
